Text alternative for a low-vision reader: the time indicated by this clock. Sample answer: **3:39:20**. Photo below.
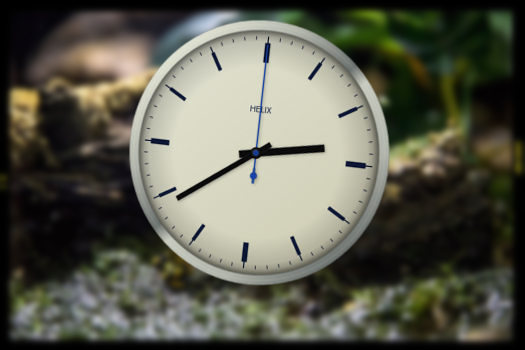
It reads **2:39:00**
